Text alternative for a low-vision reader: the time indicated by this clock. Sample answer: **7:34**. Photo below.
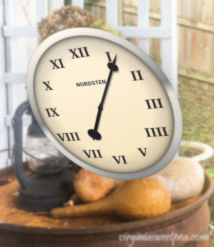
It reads **7:06**
